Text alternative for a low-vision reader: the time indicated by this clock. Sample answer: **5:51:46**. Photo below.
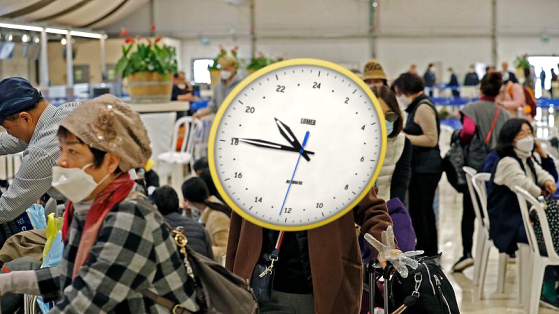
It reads **20:45:31**
